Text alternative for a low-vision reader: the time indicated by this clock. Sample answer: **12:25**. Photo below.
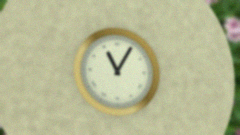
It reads **11:05**
